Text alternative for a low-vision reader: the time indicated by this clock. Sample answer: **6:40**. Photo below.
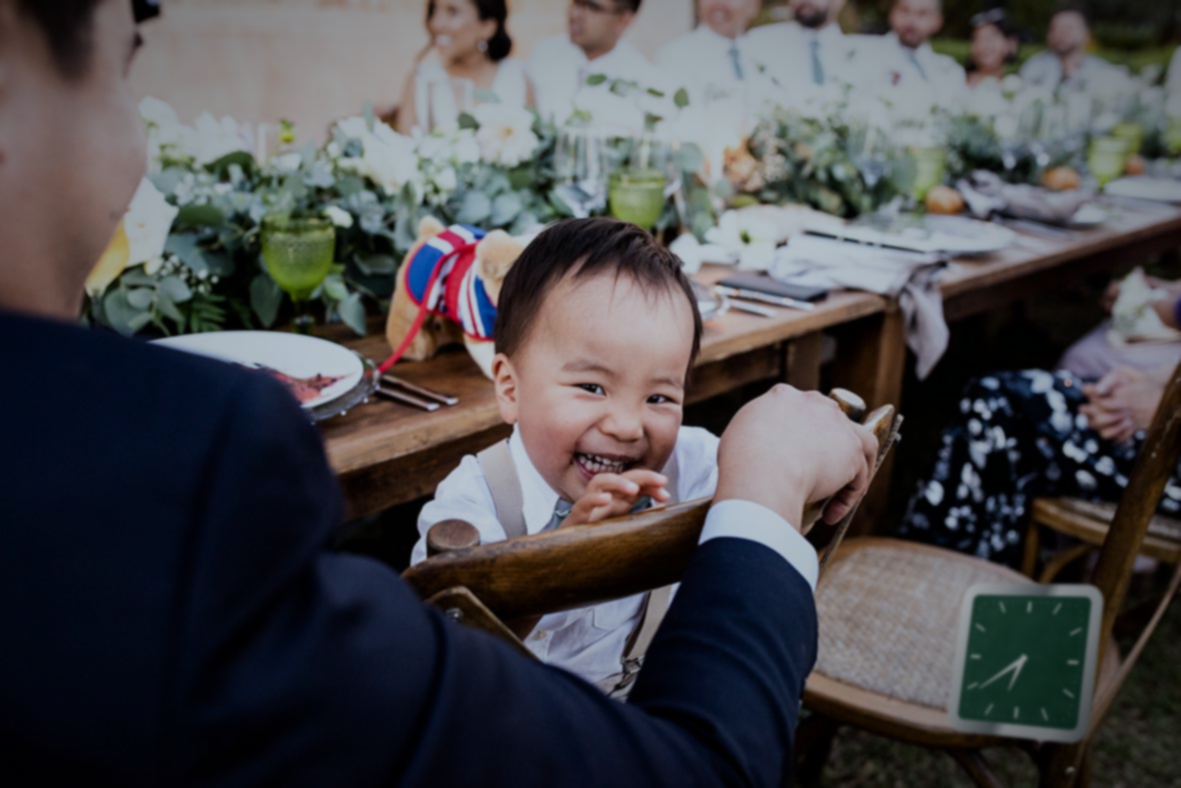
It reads **6:39**
